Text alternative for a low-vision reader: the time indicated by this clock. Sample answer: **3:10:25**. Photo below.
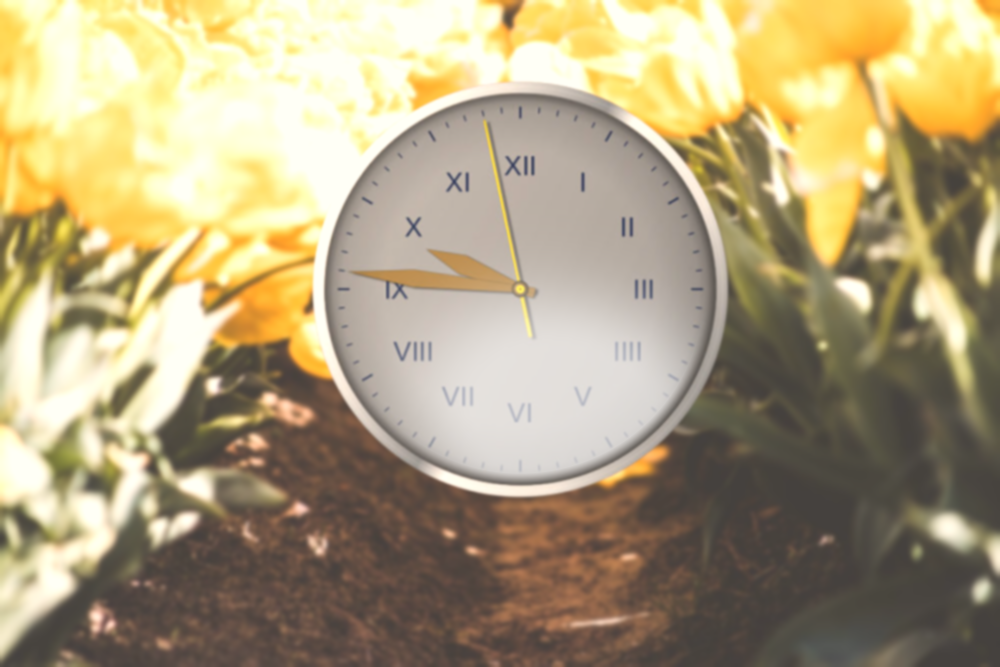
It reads **9:45:58**
